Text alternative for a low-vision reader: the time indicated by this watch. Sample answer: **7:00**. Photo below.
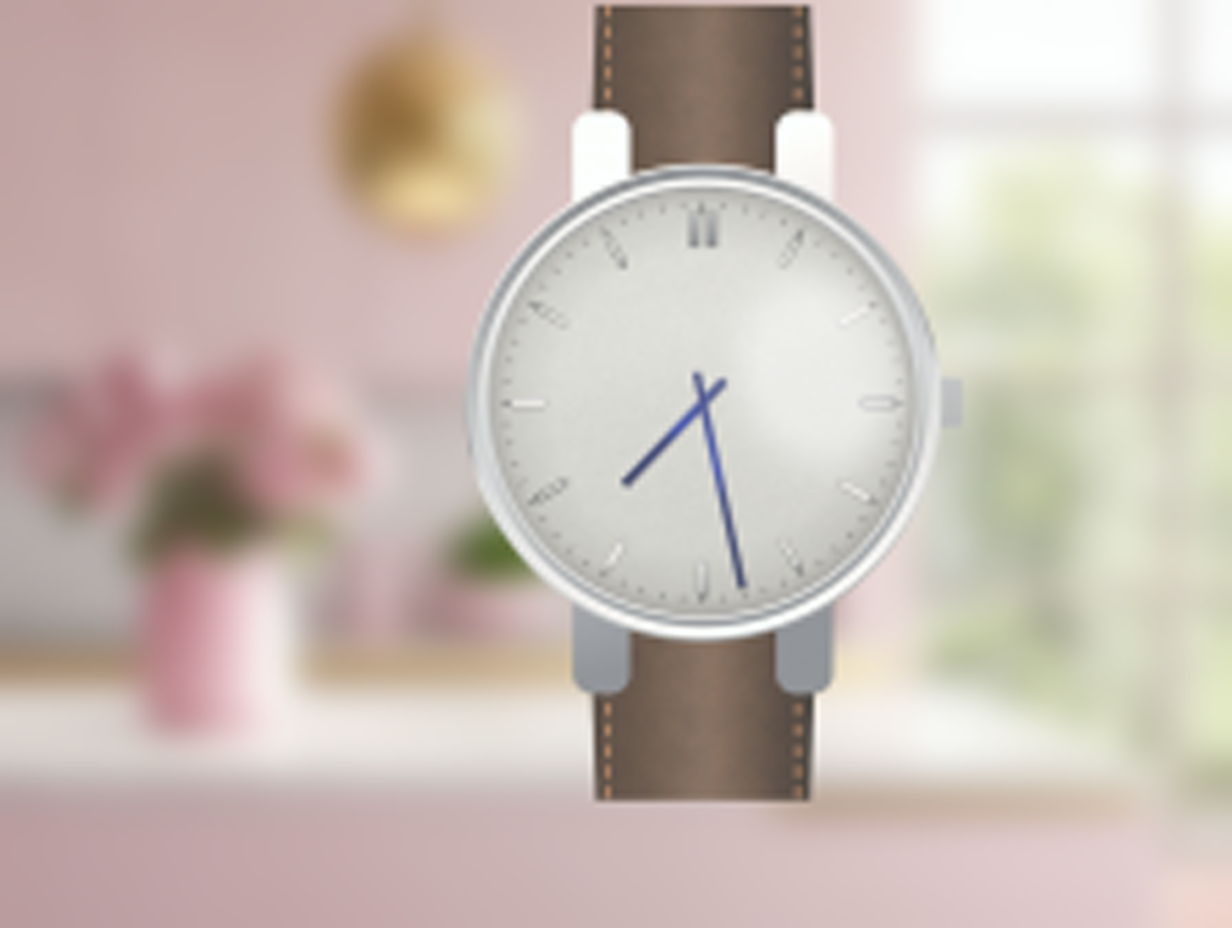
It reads **7:28**
